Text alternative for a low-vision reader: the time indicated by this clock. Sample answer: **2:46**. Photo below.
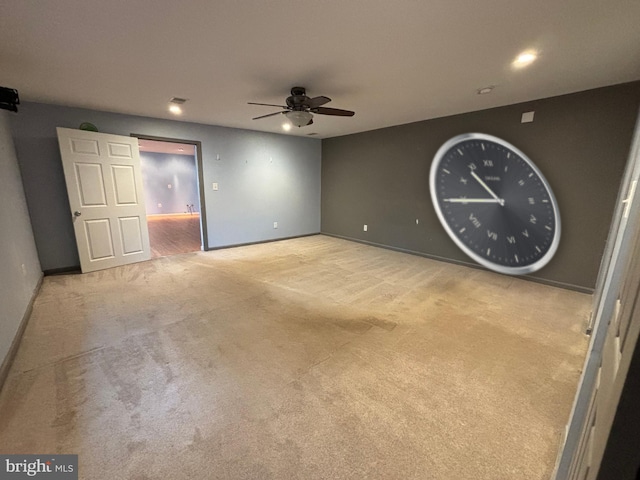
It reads **10:45**
